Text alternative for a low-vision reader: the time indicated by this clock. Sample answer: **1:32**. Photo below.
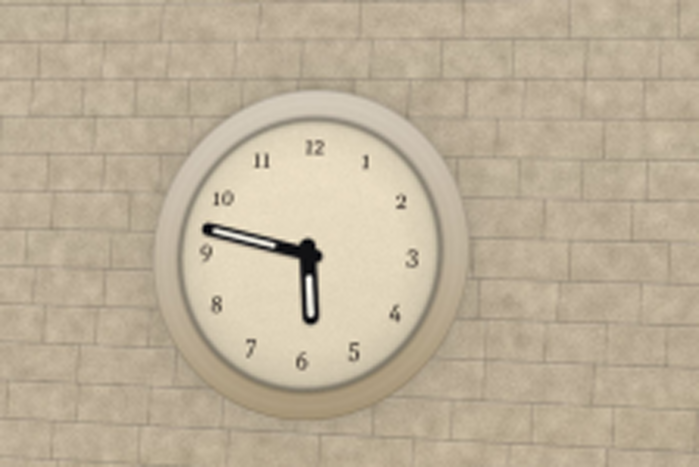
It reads **5:47**
